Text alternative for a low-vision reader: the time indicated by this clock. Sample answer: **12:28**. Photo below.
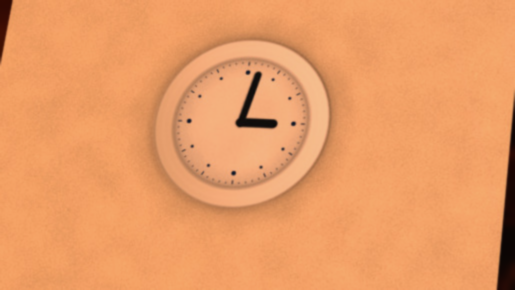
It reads **3:02**
